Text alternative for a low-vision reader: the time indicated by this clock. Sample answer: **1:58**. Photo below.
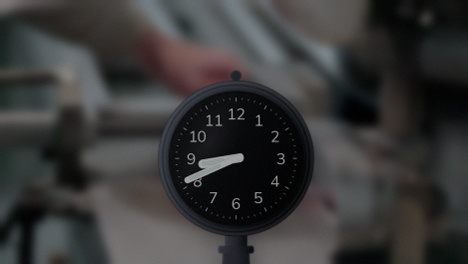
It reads **8:41**
